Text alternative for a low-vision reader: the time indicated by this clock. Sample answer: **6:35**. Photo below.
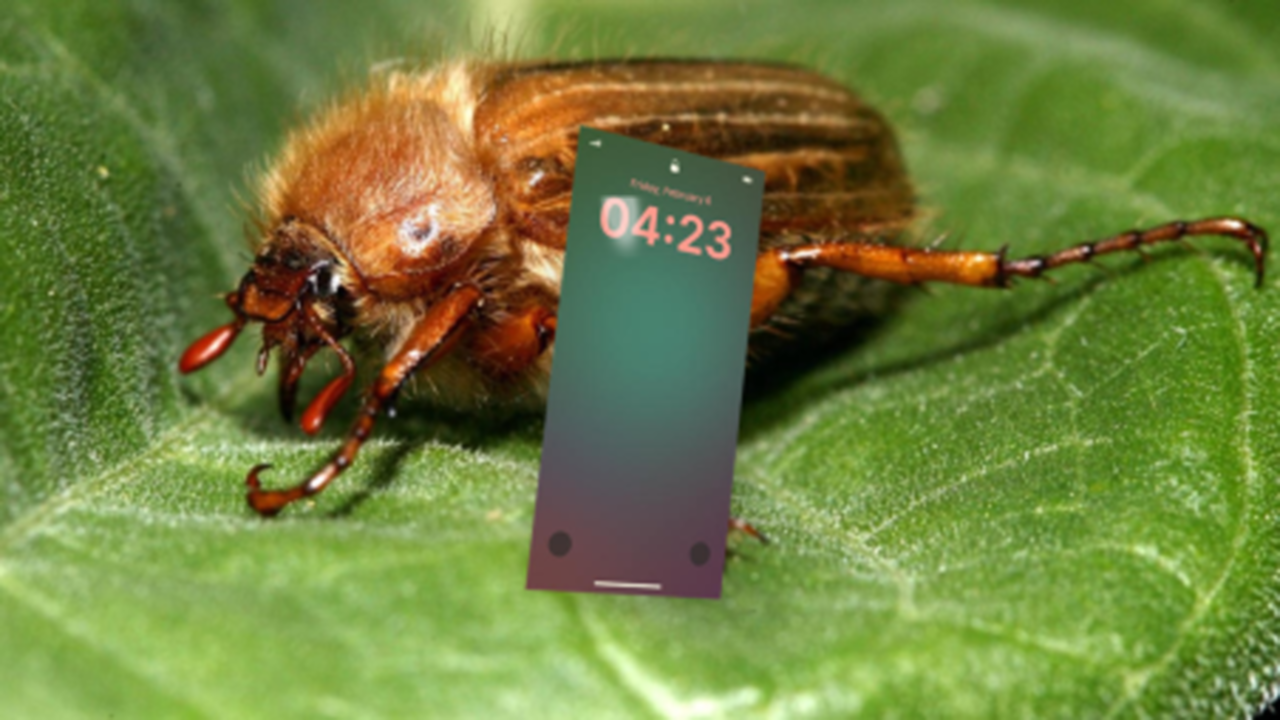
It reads **4:23**
